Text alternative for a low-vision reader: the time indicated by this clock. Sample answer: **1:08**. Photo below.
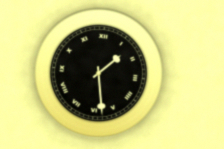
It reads **1:28**
